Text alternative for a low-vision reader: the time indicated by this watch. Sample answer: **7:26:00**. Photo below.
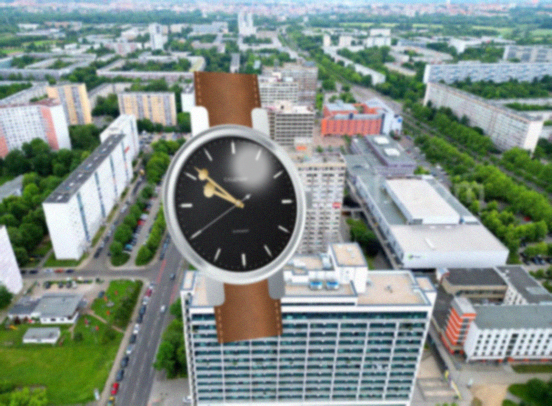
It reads **9:51:40**
